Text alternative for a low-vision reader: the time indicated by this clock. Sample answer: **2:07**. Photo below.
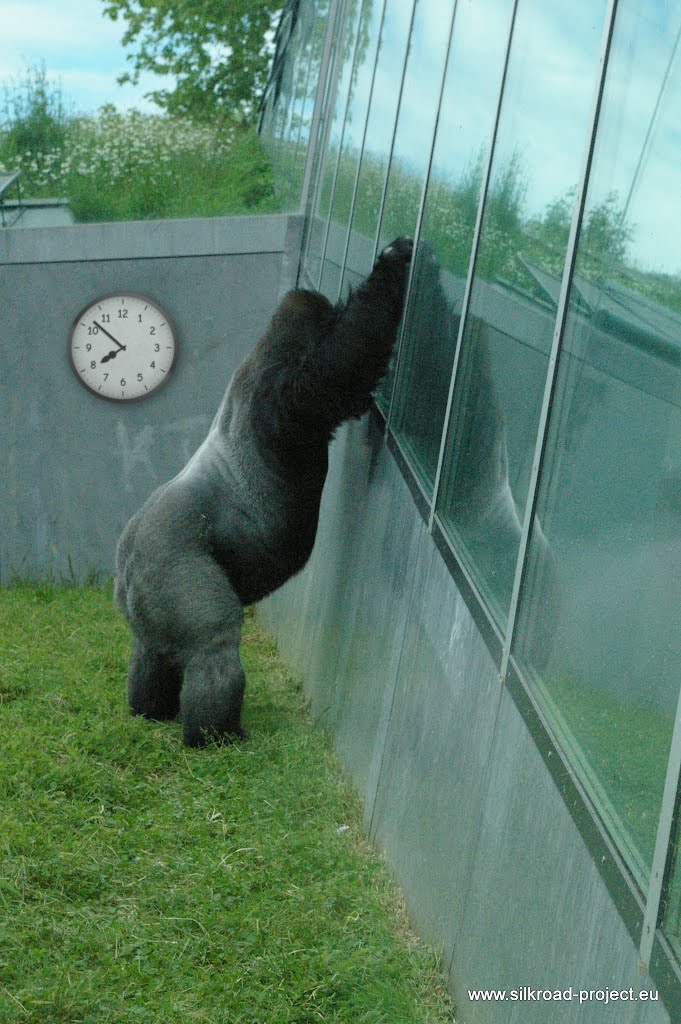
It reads **7:52**
